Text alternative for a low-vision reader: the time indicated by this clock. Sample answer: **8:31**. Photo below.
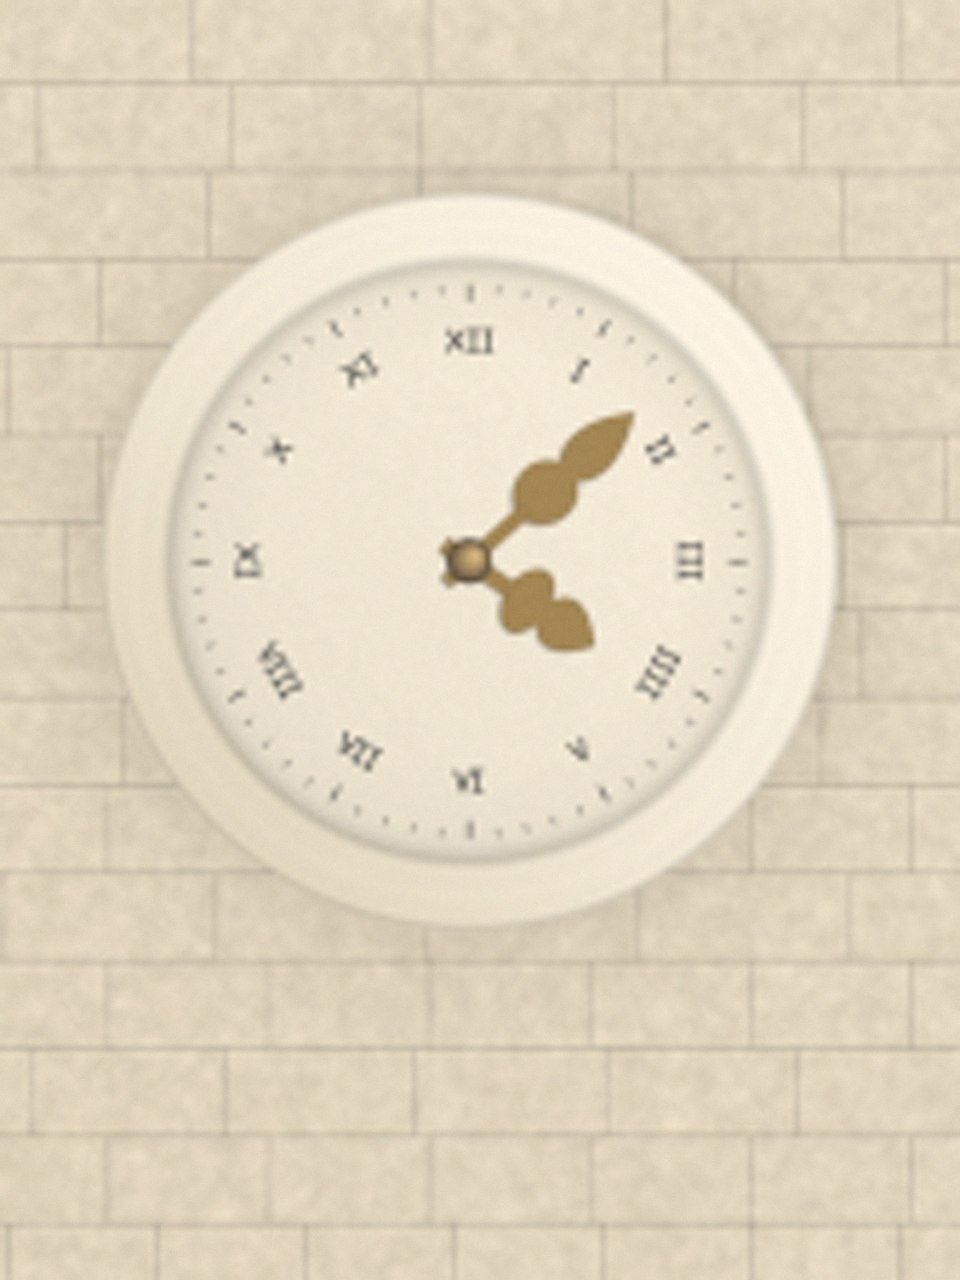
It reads **4:08**
